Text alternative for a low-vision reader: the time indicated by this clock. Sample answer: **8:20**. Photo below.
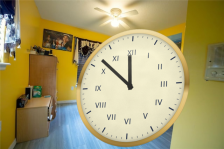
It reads **11:52**
